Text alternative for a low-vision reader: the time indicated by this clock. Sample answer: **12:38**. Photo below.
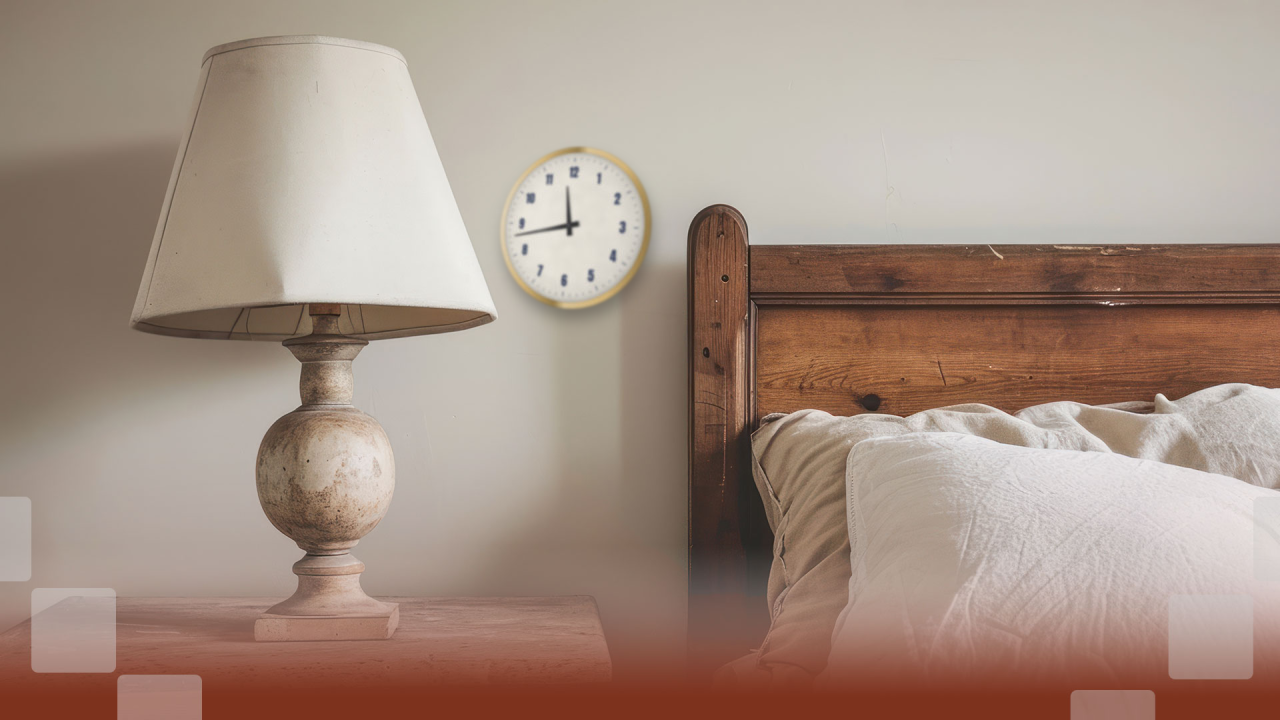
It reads **11:43**
